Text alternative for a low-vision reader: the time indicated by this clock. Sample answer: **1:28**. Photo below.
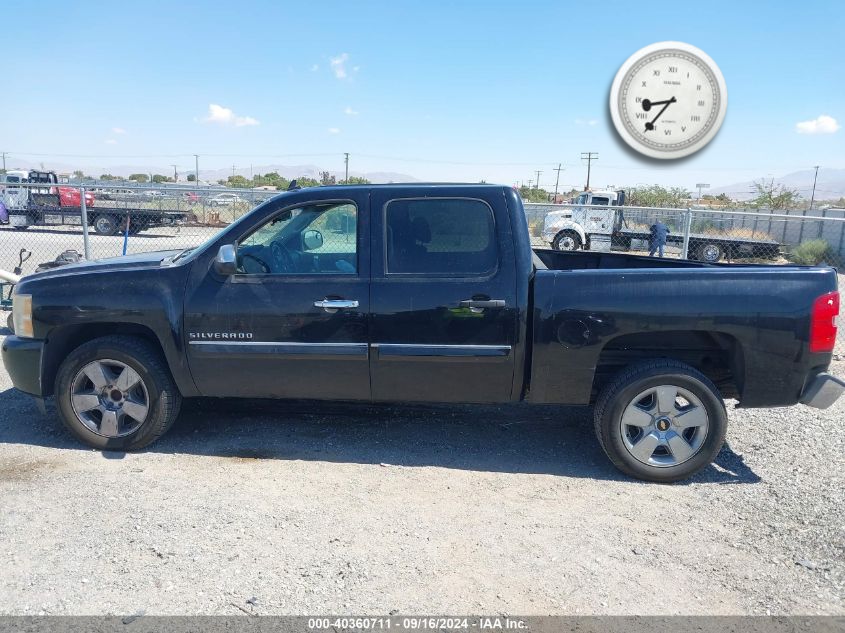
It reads **8:36**
